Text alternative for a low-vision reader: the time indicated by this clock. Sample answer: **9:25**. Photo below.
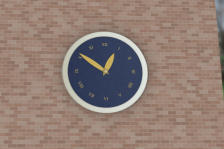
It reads **12:51**
